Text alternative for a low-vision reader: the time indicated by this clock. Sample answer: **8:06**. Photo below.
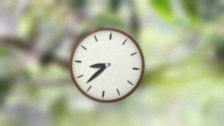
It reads **8:37**
